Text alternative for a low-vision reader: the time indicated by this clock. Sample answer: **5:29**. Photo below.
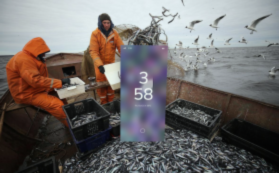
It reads **3:58**
